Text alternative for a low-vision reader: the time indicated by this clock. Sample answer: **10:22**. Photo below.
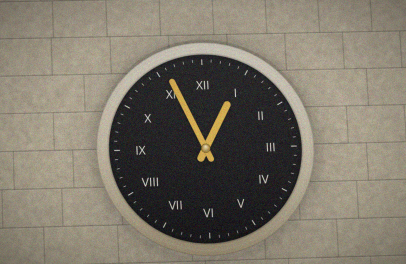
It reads **12:56**
